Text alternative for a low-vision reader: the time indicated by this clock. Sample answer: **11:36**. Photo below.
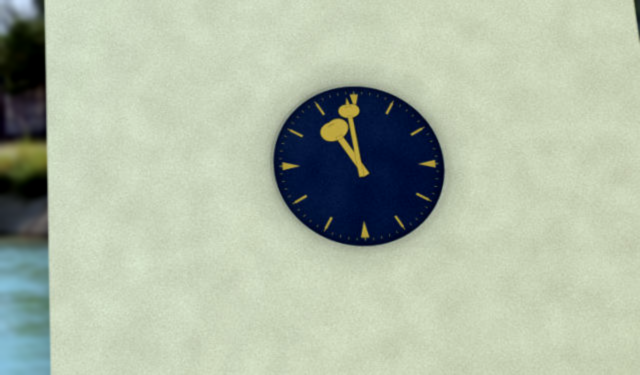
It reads **10:59**
